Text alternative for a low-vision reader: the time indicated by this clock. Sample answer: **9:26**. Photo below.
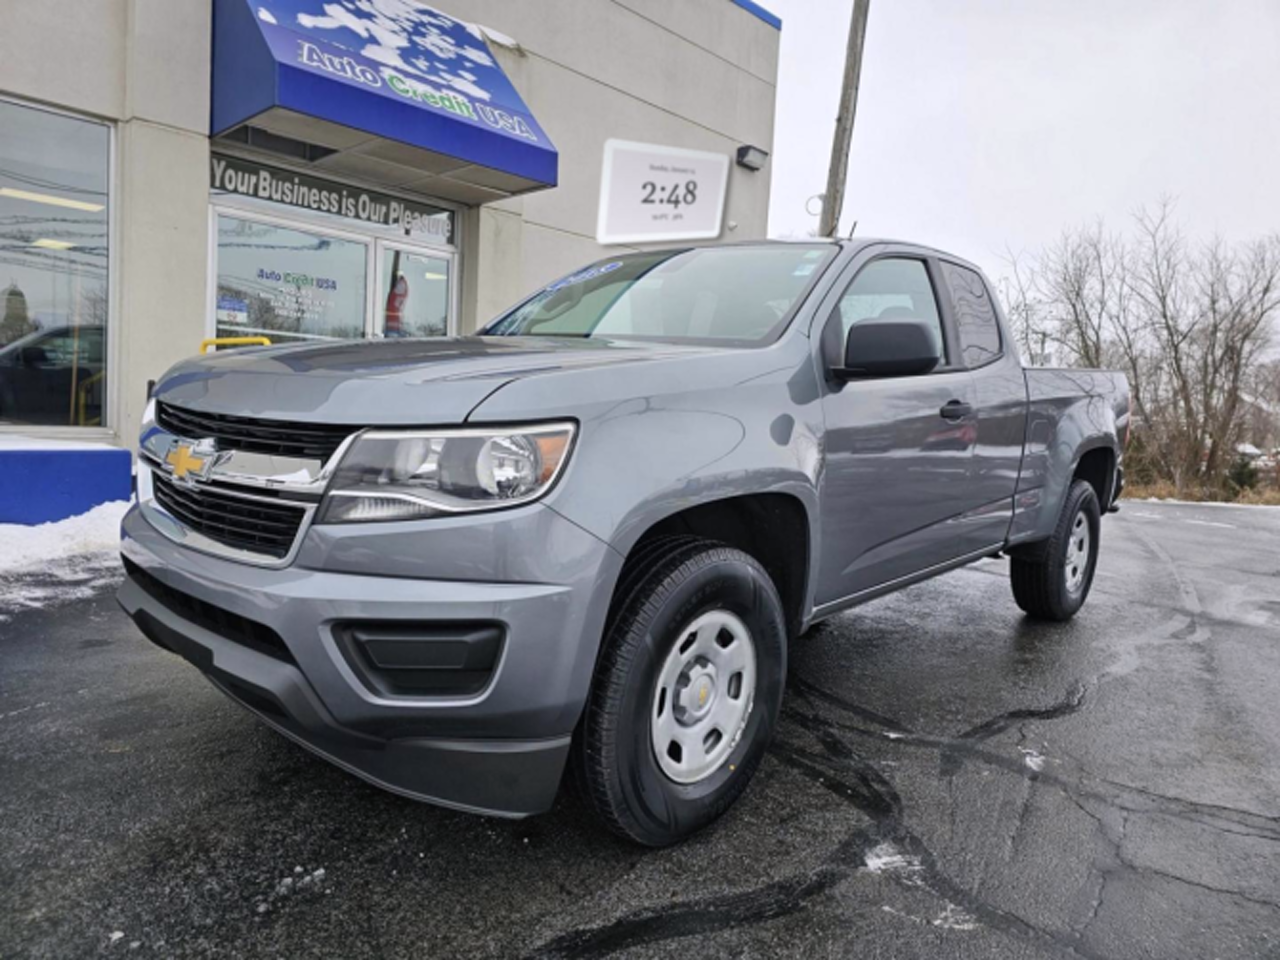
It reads **2:48**
